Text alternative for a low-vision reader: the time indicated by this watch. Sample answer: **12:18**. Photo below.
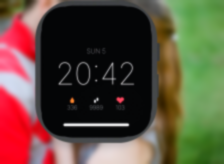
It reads **20:42**
